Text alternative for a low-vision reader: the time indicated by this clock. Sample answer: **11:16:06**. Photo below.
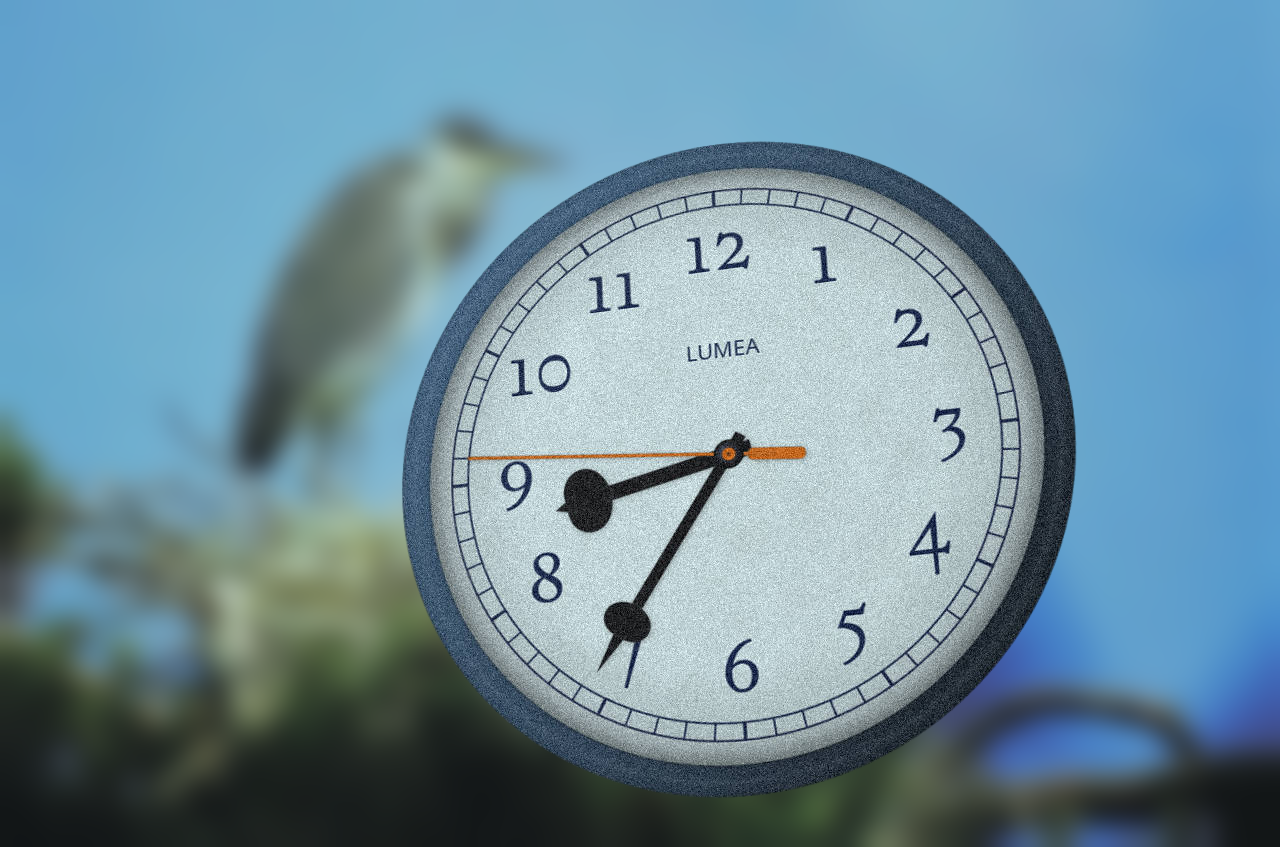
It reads **8:35:46**
